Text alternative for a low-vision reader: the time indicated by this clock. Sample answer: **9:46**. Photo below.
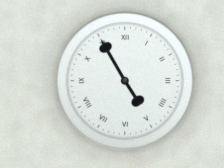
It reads **4:55**
